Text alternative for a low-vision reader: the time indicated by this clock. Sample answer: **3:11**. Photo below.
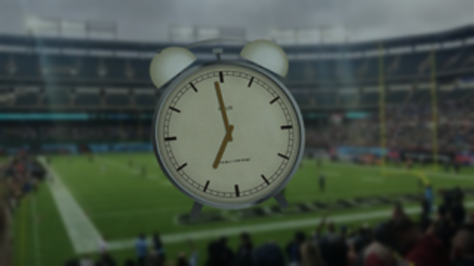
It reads **6:59**
